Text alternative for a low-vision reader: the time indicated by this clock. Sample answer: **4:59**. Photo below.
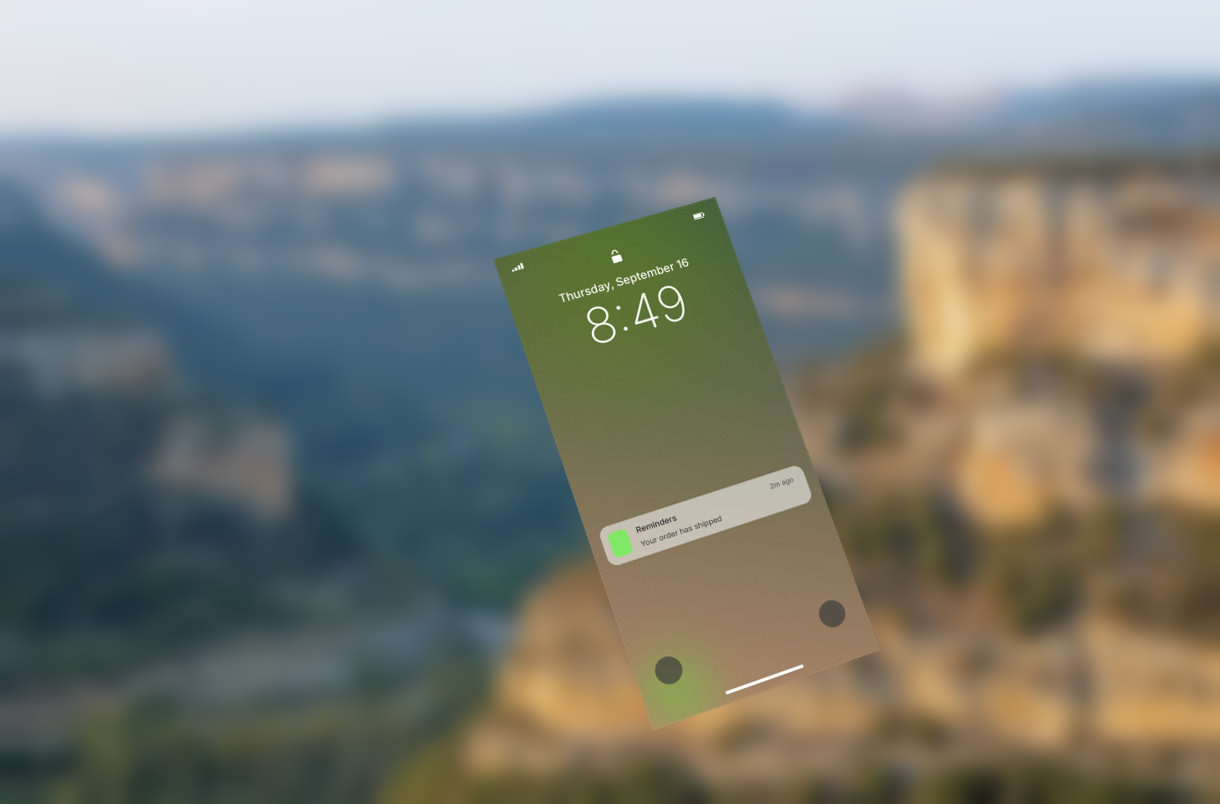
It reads **8:49**
